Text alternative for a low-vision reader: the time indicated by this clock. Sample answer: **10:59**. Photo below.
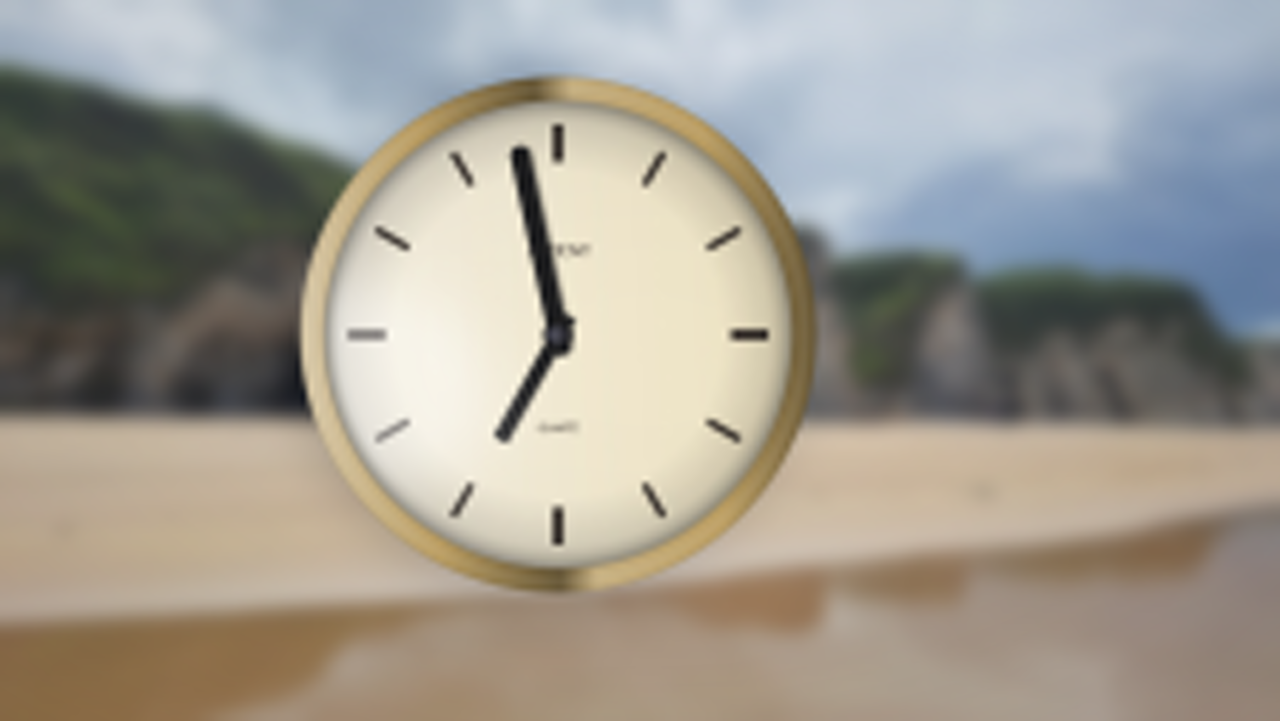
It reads **6:58**
